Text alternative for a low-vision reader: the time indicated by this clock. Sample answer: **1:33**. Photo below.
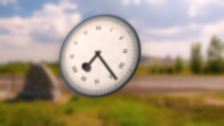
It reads **7:24**
